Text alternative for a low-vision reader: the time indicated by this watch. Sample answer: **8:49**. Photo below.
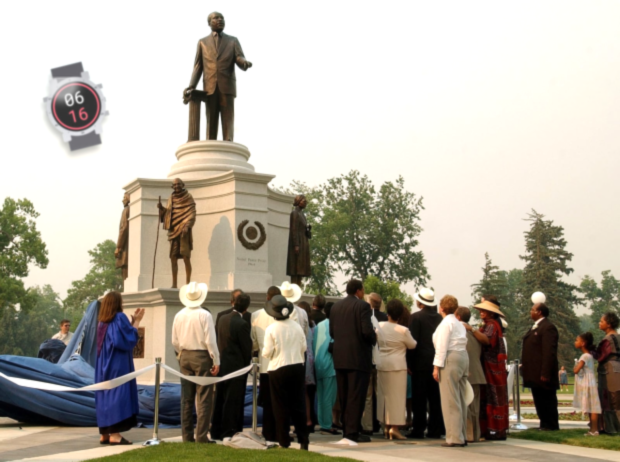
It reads **6:16**
